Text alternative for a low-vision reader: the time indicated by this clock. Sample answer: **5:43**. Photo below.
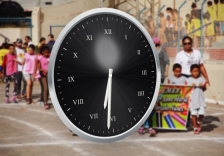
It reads **6:31**
